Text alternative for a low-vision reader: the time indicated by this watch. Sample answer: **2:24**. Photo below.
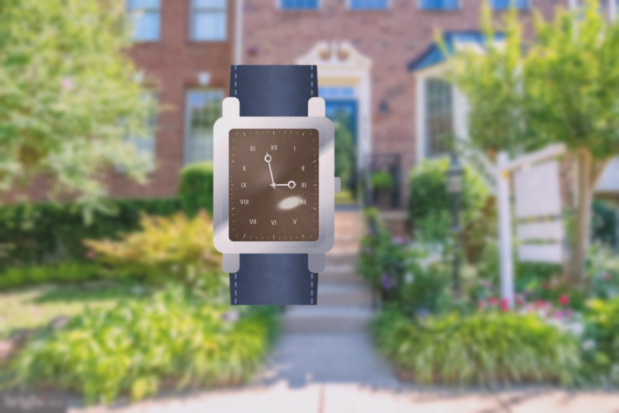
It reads **2:58**
